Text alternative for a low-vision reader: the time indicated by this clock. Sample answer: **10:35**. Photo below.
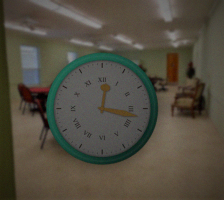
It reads **12:17**
